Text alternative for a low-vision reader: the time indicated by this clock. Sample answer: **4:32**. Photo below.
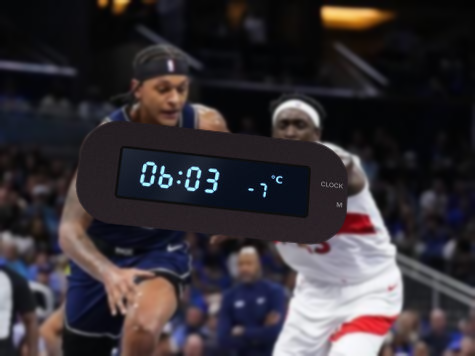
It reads **6:03**
